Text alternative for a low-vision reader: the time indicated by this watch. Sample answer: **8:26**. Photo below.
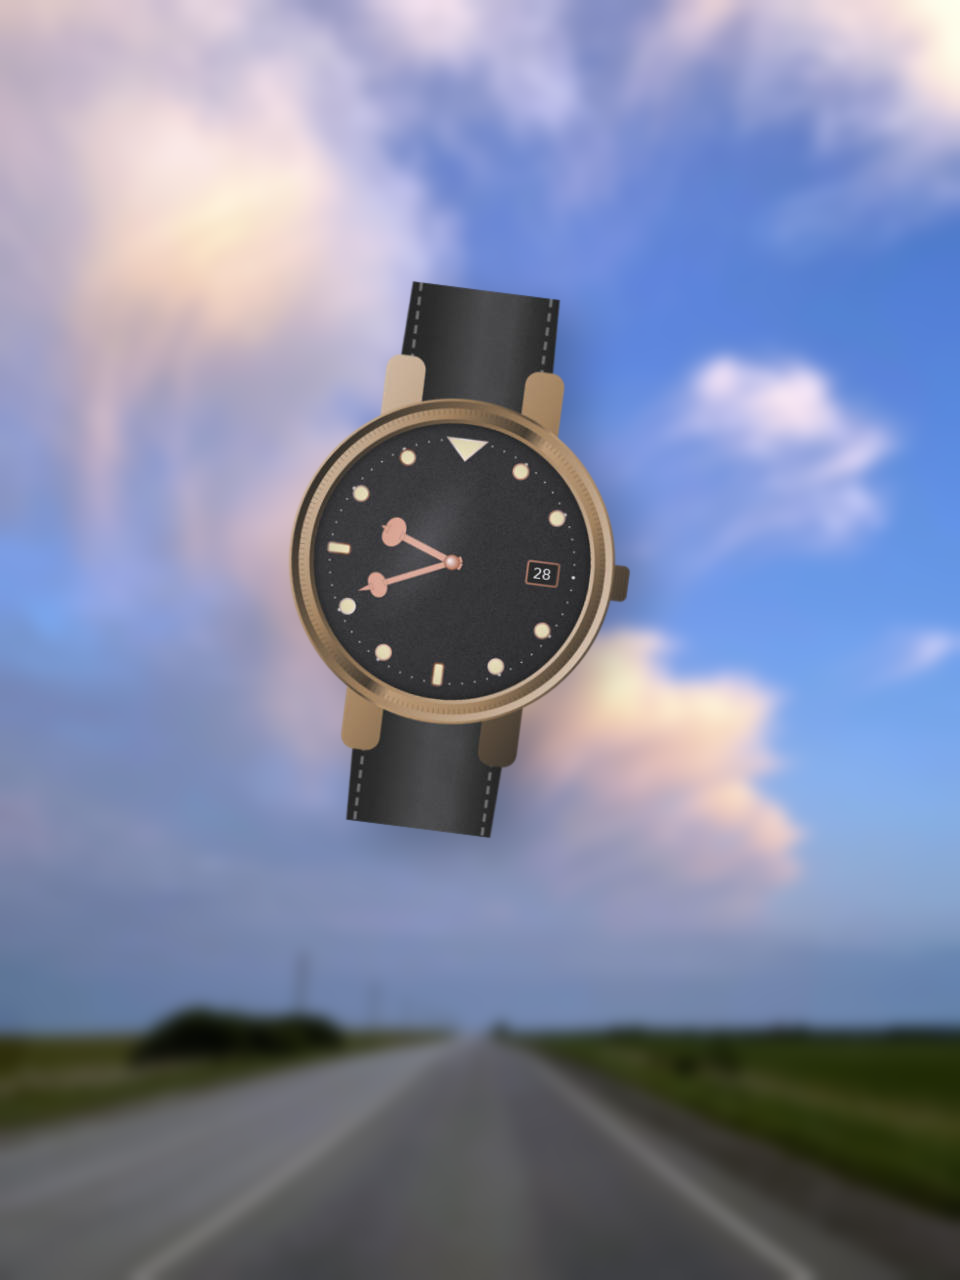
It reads **9:41**
